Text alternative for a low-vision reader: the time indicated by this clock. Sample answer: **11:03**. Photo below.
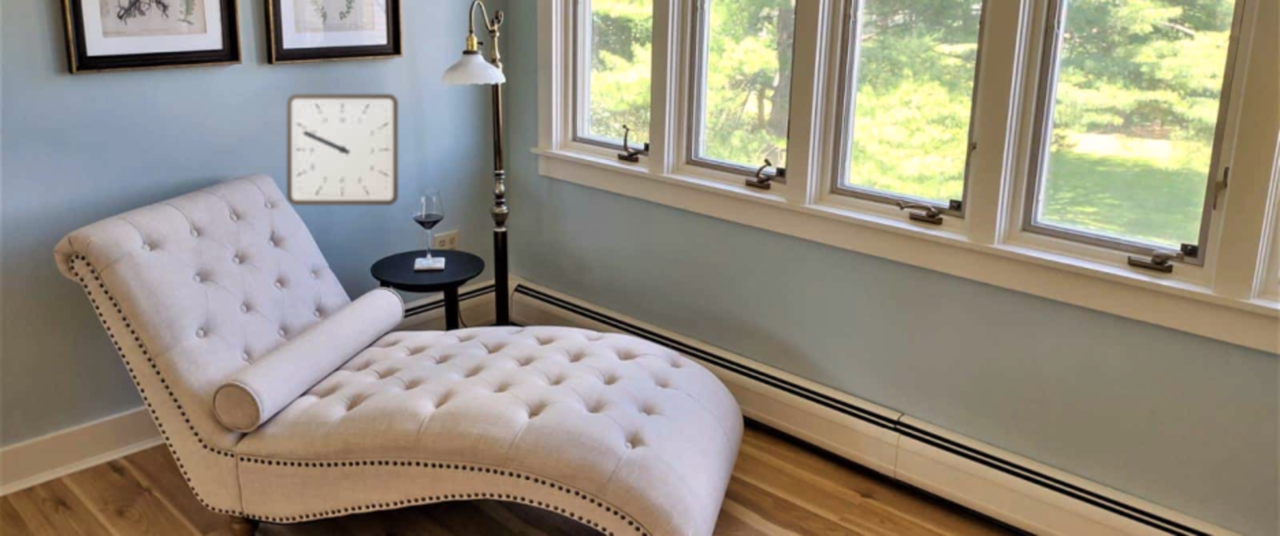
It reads **9:49**
